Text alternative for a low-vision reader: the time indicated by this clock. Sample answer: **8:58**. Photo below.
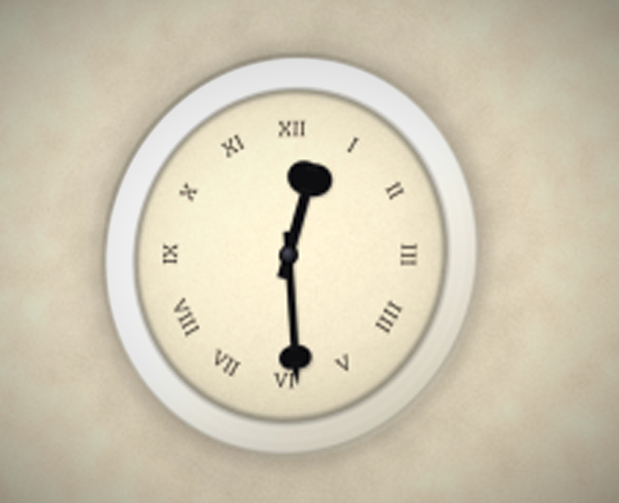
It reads **12:29**
